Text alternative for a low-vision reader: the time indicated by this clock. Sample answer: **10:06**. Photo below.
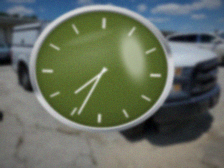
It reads **7:34**
